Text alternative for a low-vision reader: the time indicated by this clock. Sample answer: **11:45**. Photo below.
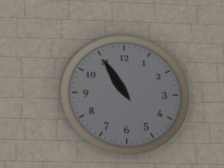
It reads **10:55**
